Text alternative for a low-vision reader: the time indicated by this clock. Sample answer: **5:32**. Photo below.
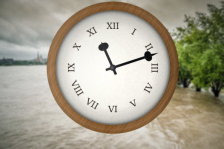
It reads **11:12**
